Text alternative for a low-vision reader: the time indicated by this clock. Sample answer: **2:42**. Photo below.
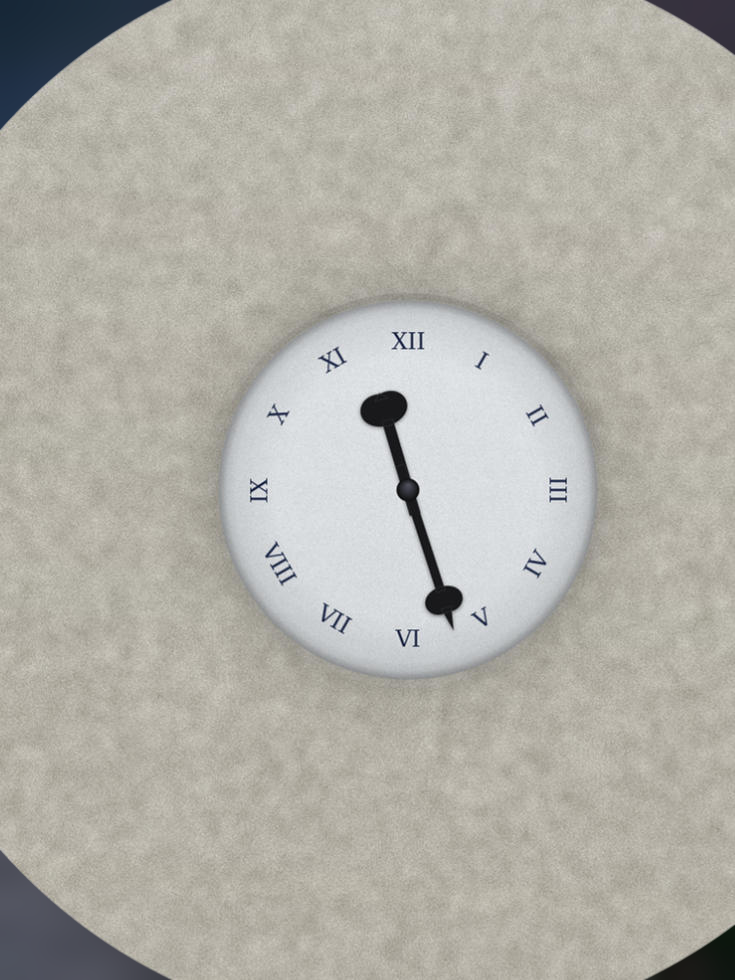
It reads **11:27**
